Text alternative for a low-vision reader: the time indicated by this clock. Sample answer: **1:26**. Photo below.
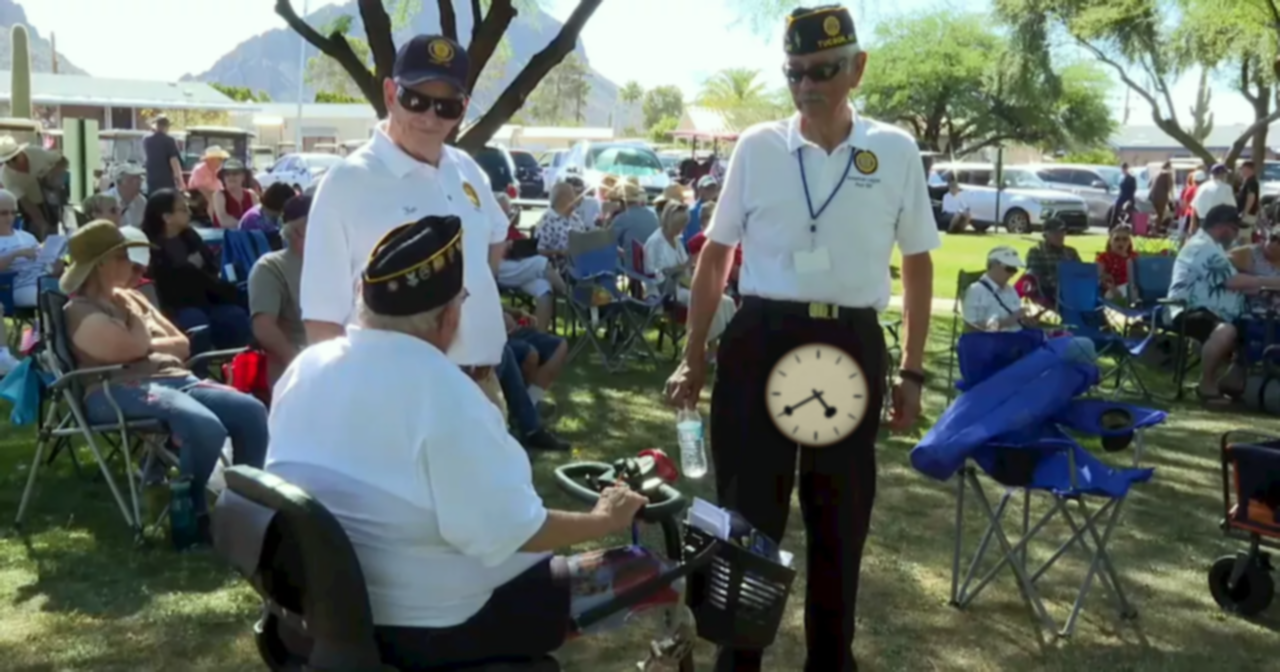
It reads **4:40**
